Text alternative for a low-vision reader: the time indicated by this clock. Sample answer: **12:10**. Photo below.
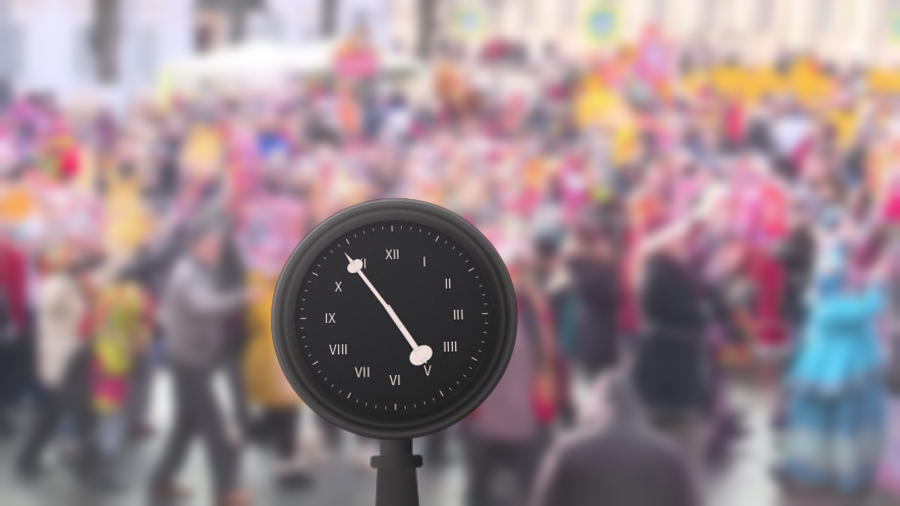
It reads **4:54**
